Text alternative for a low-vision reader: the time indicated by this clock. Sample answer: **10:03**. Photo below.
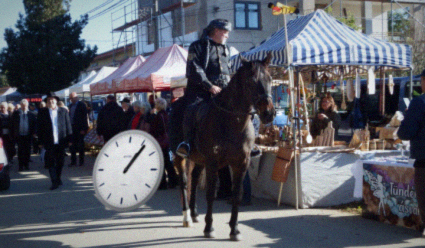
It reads **1:06**
